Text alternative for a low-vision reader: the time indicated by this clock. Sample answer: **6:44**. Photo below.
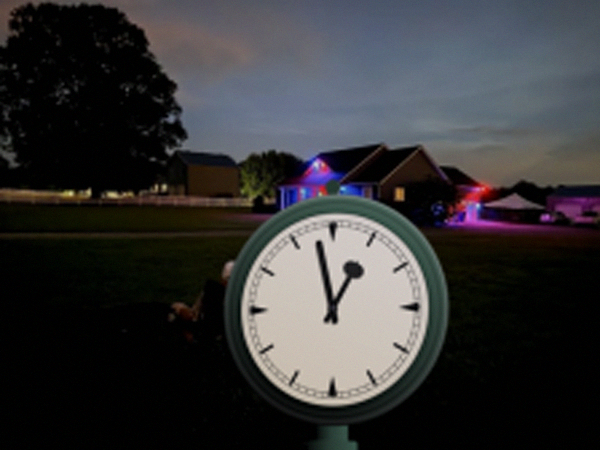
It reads **12:58**
